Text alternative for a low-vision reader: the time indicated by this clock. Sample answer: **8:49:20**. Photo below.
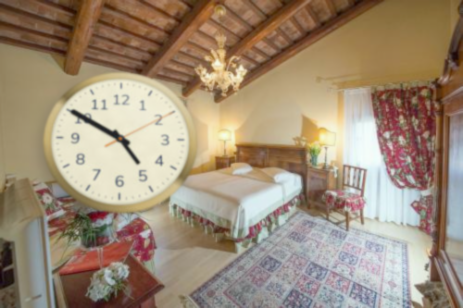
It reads **4:50:10**
